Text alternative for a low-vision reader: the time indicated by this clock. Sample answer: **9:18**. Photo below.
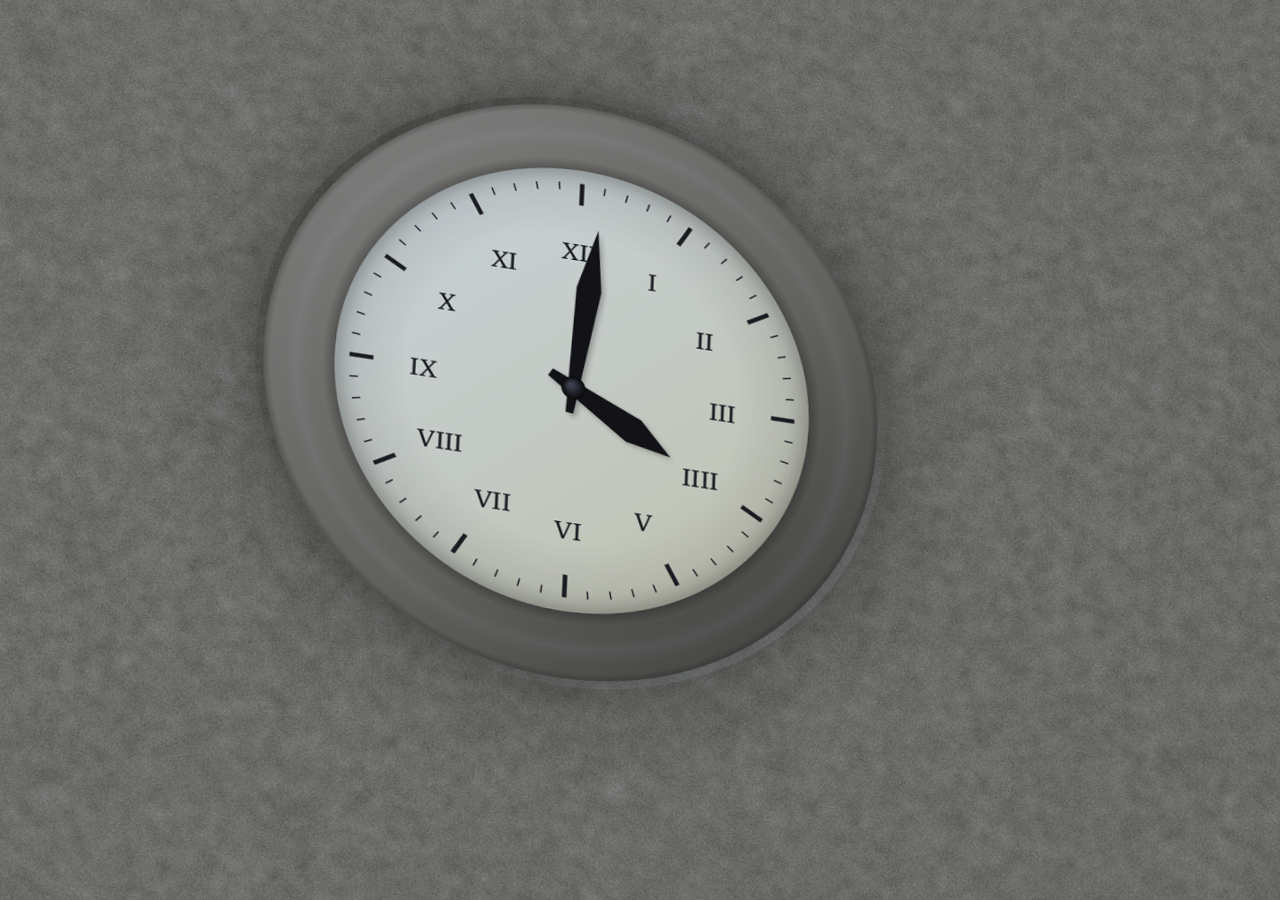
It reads **4:01**
